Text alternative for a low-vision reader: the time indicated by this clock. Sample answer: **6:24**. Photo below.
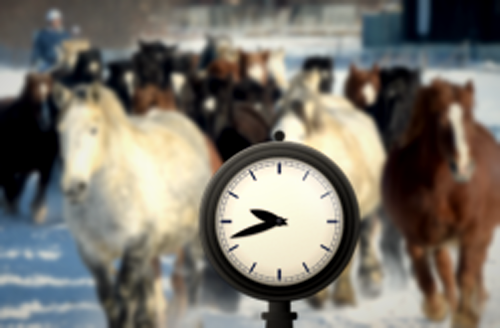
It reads **9:42**
